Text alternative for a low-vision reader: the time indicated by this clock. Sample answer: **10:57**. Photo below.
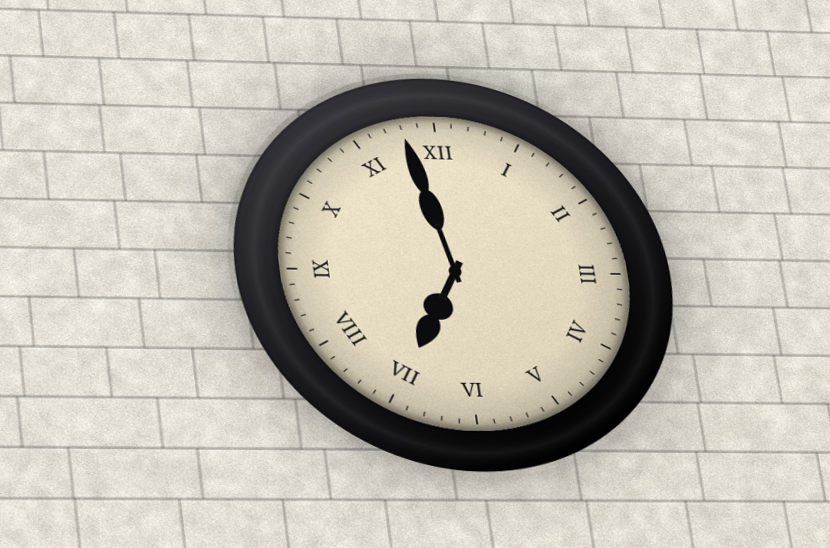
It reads **6:58**
